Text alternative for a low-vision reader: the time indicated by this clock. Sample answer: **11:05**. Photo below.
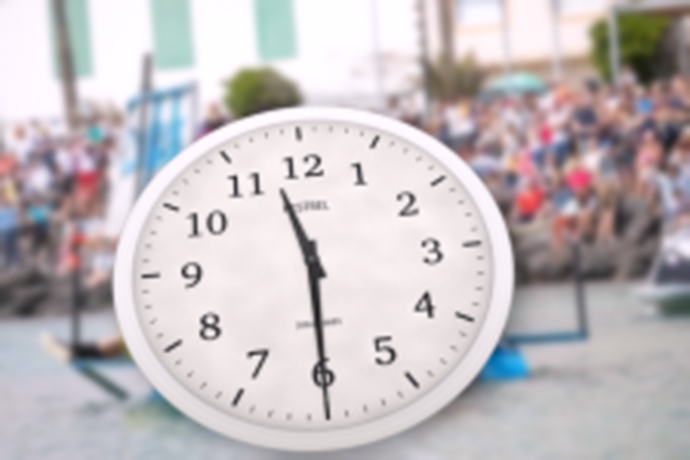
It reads **11:30**
